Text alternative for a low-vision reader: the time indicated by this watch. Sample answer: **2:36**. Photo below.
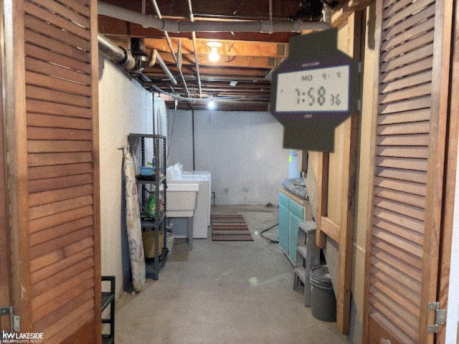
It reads **7:58**
